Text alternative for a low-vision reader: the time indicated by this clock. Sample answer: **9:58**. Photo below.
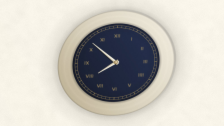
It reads **7:52**
